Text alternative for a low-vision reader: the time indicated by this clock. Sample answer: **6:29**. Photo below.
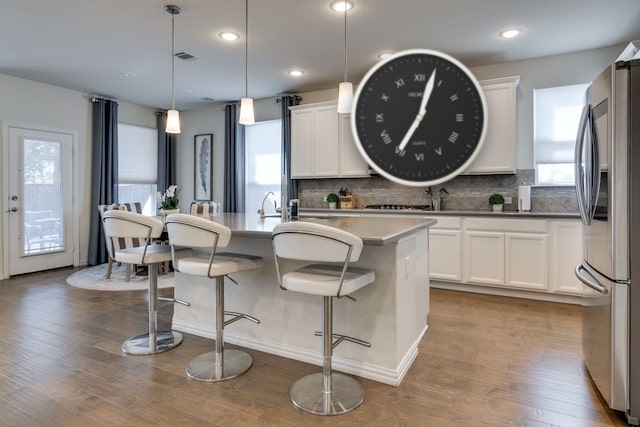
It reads **7:03**
